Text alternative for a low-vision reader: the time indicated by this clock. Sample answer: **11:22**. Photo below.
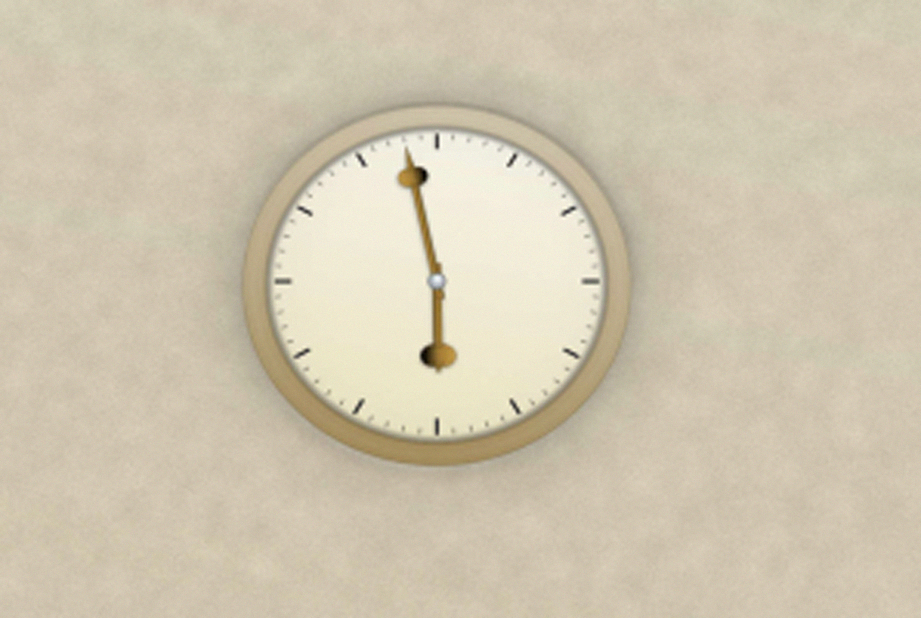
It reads **5:58**
